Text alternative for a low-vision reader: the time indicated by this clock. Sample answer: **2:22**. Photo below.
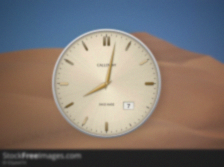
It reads **8:02**
